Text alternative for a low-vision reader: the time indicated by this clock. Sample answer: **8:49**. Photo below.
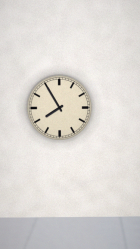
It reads **7:55**
